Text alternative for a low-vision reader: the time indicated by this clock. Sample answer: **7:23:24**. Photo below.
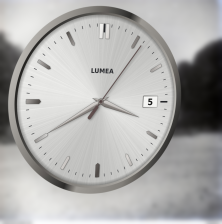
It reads **3:40:06**
